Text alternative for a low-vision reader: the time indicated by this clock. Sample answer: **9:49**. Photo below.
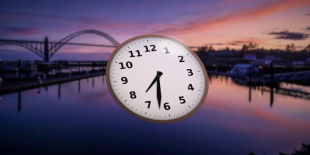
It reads **7:32**
